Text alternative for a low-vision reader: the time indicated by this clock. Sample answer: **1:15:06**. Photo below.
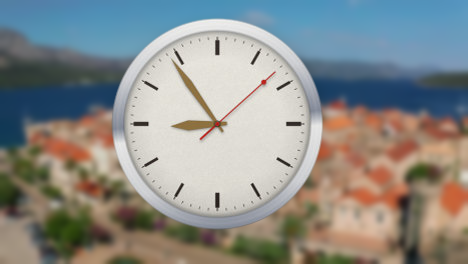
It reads **8:54:08**
